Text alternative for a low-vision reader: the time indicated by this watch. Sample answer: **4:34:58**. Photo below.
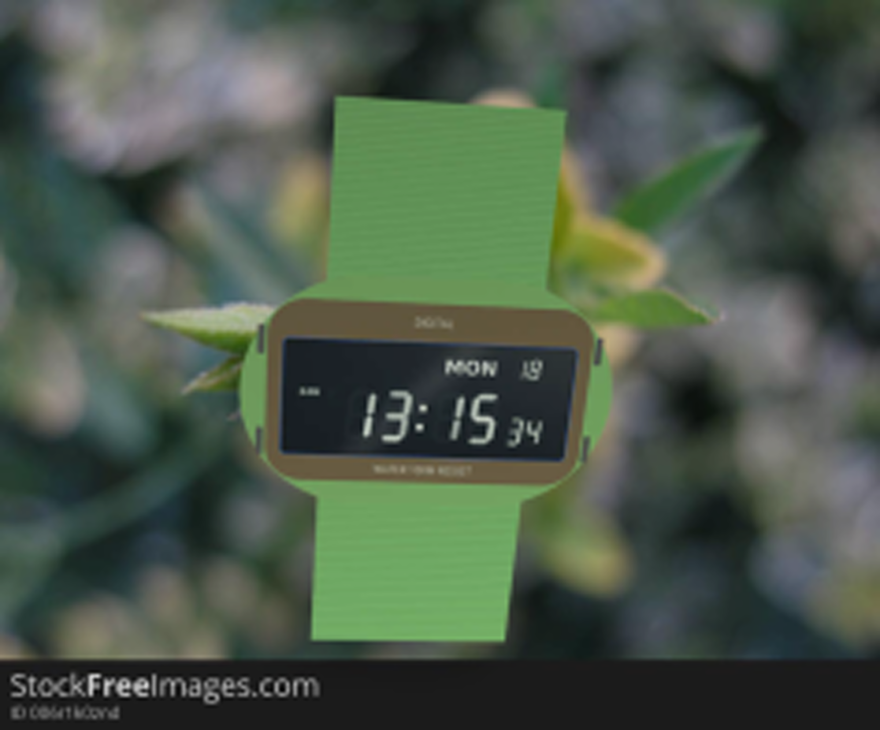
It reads **13:15:34**
